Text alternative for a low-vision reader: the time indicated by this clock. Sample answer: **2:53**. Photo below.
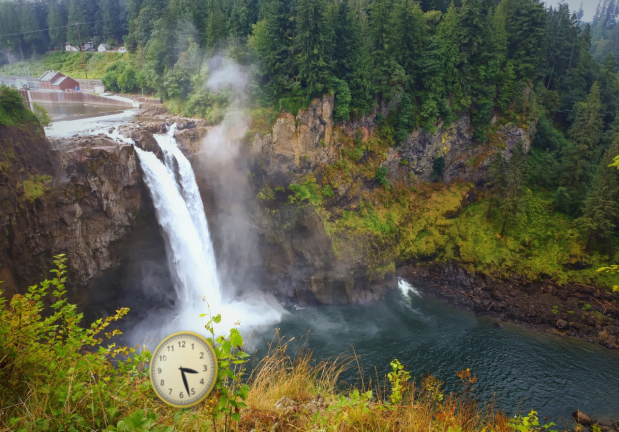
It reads **3:27**
